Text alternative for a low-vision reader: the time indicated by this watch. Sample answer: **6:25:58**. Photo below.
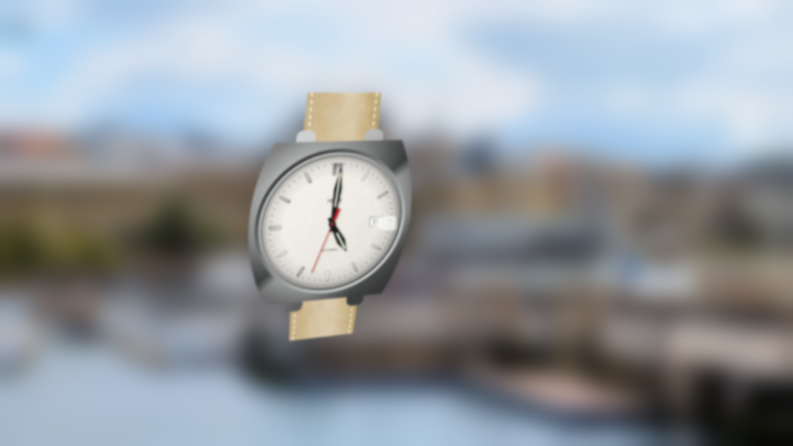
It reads **5:00:33**
